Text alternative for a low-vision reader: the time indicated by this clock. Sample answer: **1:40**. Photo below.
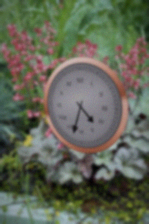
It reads **4:33**
